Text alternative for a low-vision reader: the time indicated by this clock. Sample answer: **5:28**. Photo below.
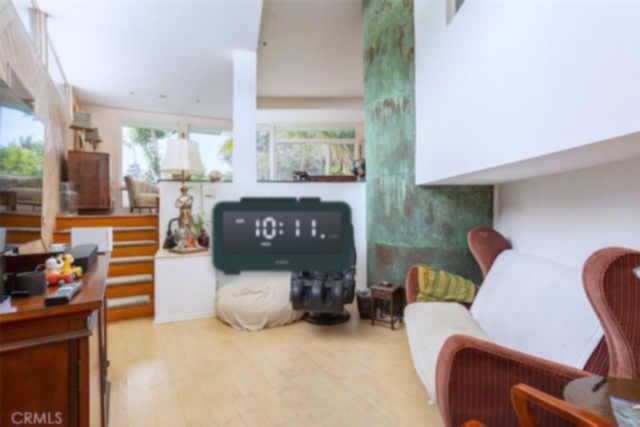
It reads **10:11**
